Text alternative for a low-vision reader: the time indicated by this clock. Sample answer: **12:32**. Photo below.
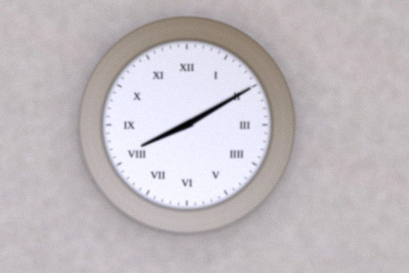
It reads **8:10**
